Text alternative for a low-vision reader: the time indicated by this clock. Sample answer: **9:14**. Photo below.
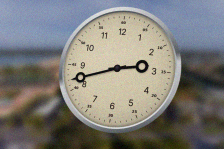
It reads **2:42**
